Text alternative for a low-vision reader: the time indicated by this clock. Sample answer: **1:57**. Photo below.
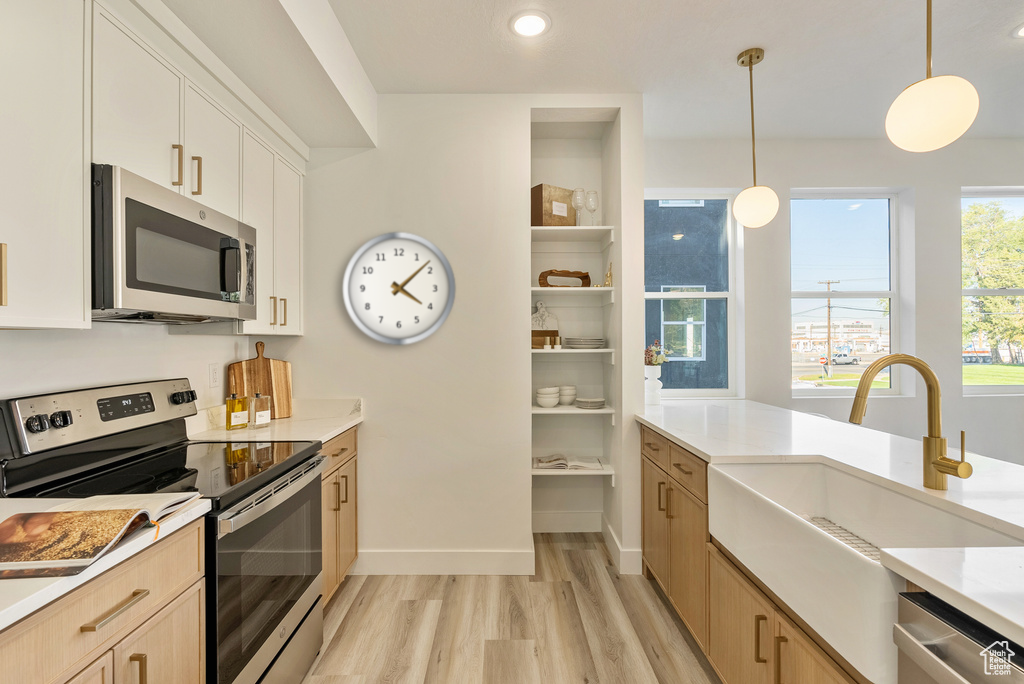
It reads **4:08**
